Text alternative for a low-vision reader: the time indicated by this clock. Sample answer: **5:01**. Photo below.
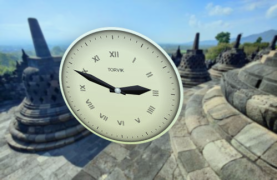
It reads **2:49**
